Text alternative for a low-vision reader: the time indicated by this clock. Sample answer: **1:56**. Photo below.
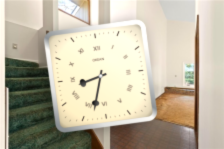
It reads **8:33**
